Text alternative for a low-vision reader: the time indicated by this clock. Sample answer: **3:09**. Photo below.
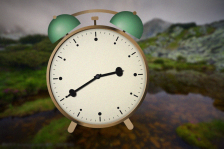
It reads **2:40**
